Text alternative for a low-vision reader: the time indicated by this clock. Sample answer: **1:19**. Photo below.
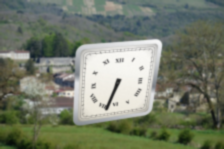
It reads **6:33**
